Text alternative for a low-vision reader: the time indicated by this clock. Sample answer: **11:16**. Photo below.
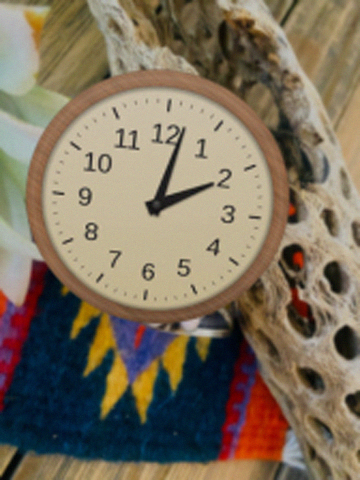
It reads **2:02**
